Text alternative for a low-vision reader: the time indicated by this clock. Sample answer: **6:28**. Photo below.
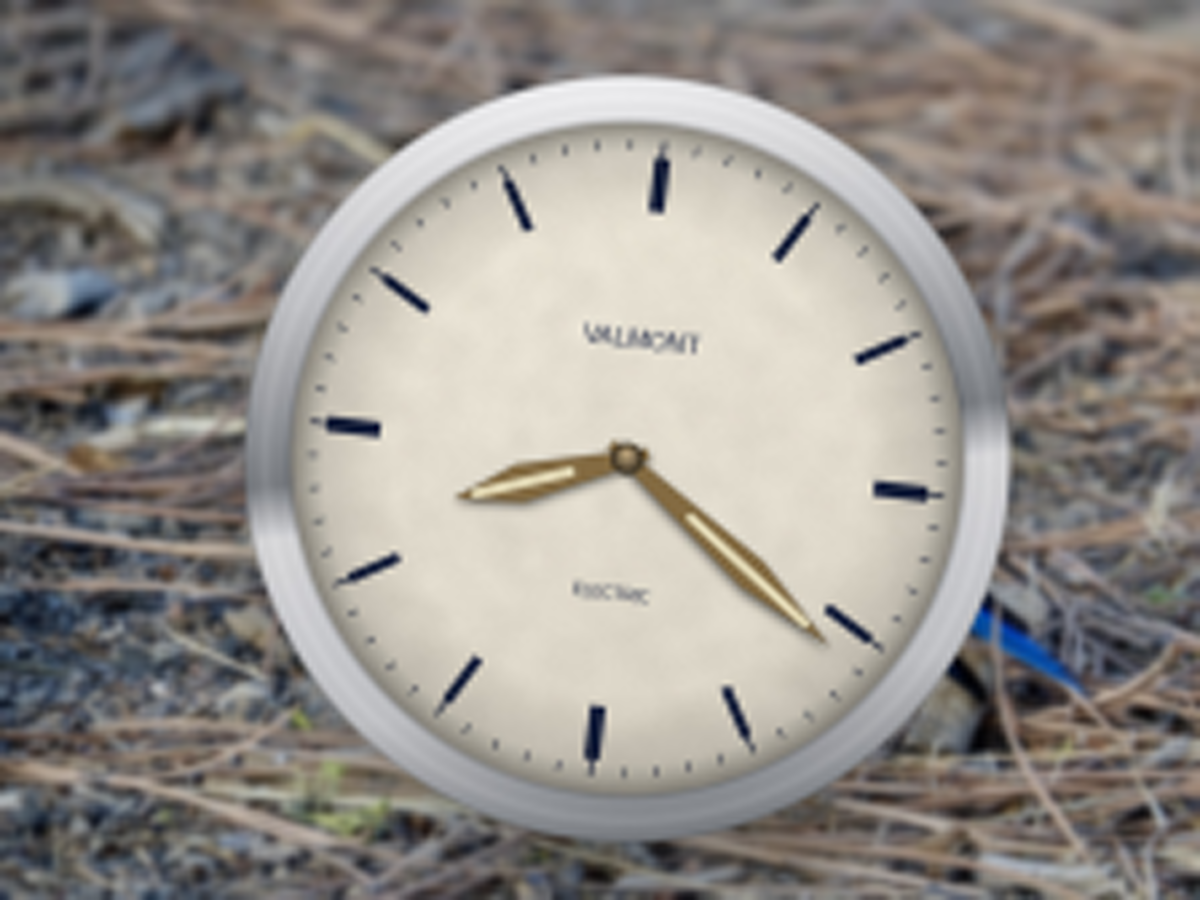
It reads **8:21**
